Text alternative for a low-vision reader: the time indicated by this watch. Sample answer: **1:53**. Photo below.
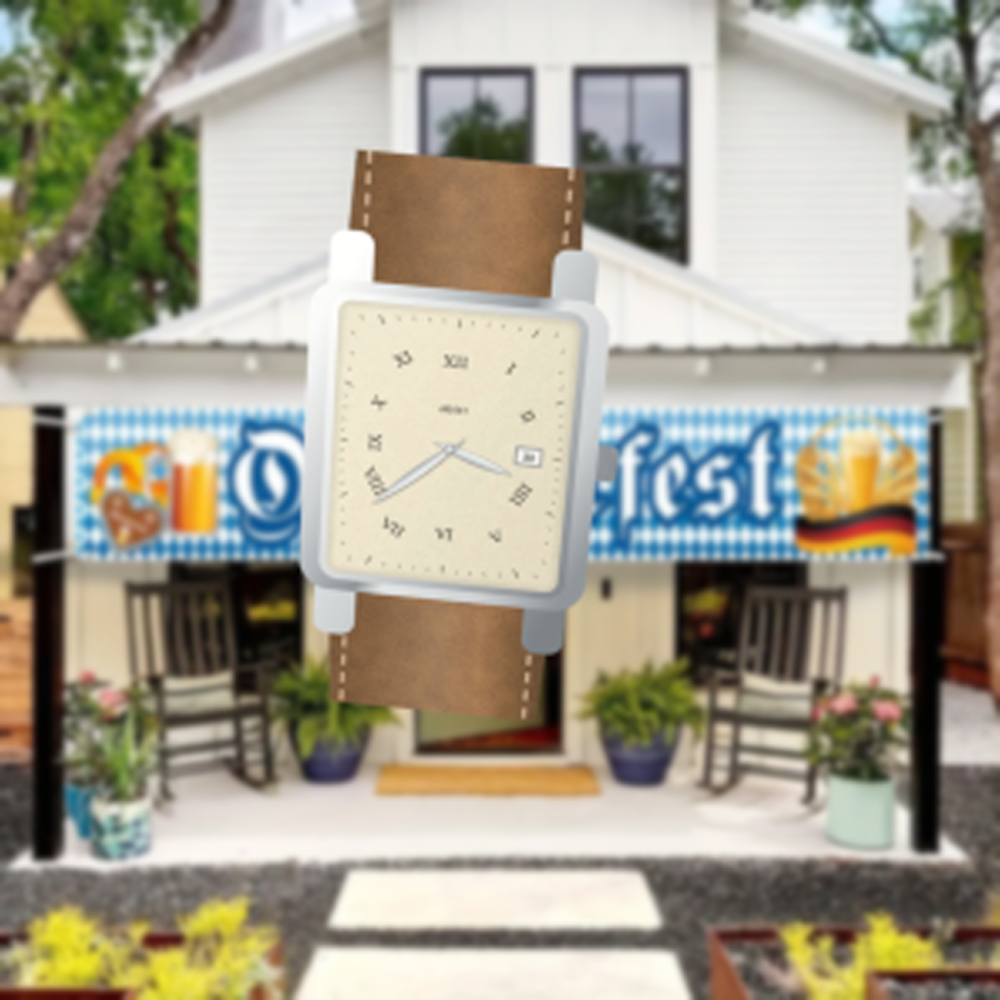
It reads **3:38**
